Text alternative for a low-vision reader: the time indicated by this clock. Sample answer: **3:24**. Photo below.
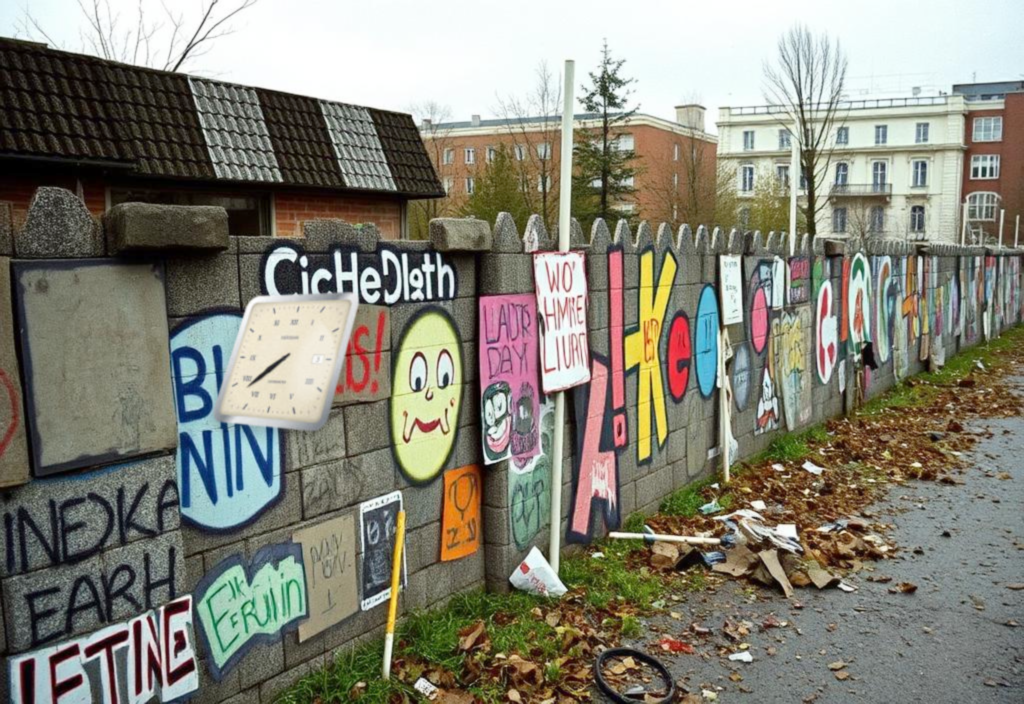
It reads **7:38**
